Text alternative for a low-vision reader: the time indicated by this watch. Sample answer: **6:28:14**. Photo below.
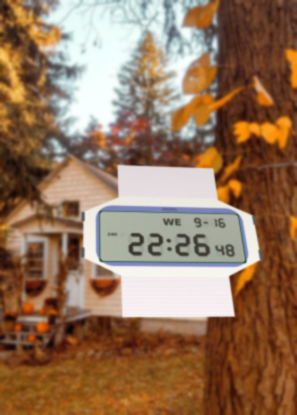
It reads **22:26:48**
